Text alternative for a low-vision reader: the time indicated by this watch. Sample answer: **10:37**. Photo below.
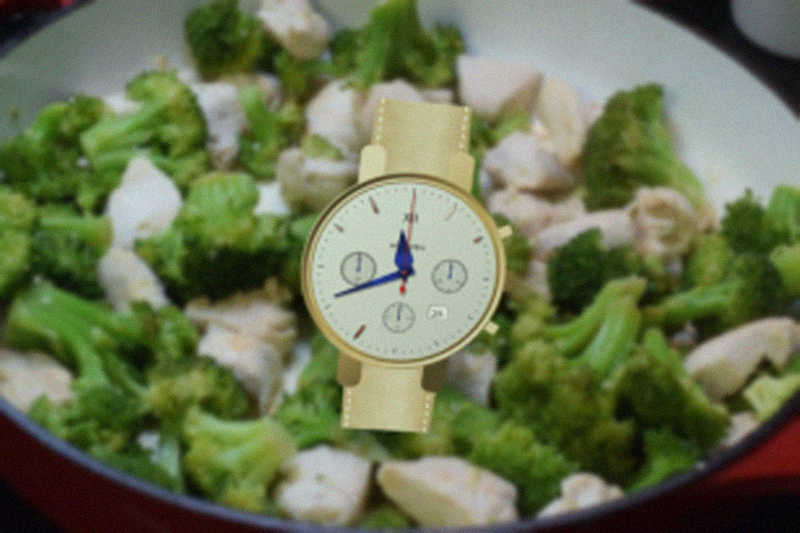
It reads **11:41**
